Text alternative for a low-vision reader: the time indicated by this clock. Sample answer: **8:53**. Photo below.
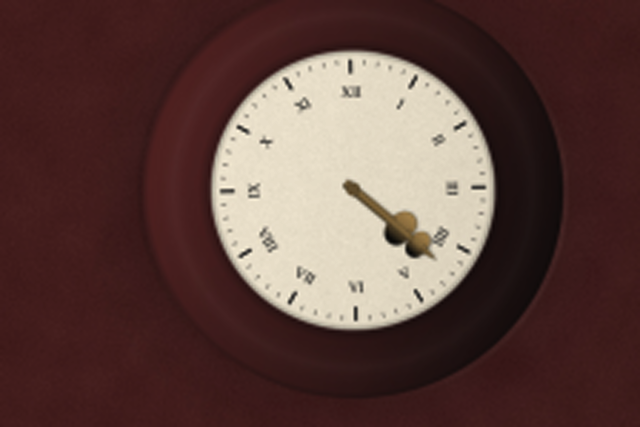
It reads **4:22**
